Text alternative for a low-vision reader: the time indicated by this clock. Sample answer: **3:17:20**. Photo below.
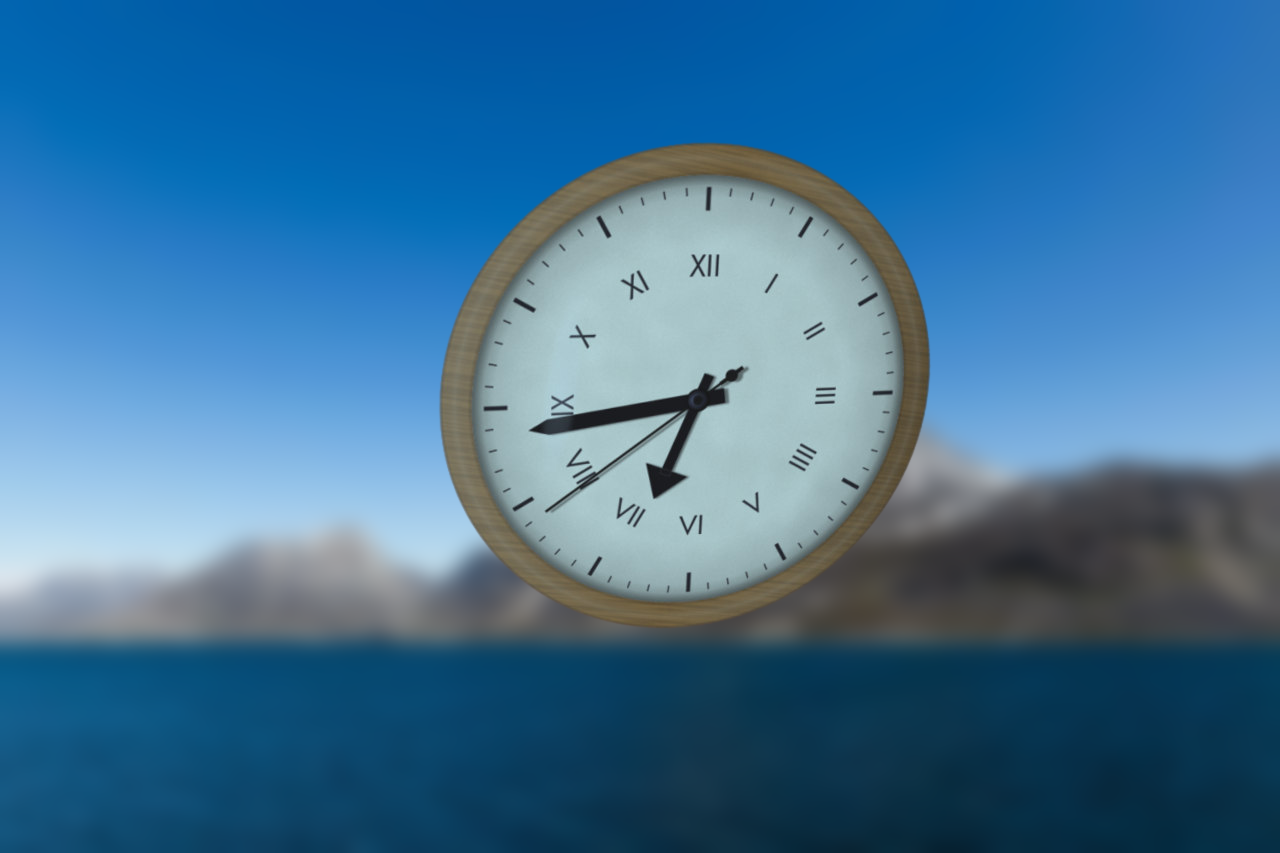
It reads **6:43:39**
